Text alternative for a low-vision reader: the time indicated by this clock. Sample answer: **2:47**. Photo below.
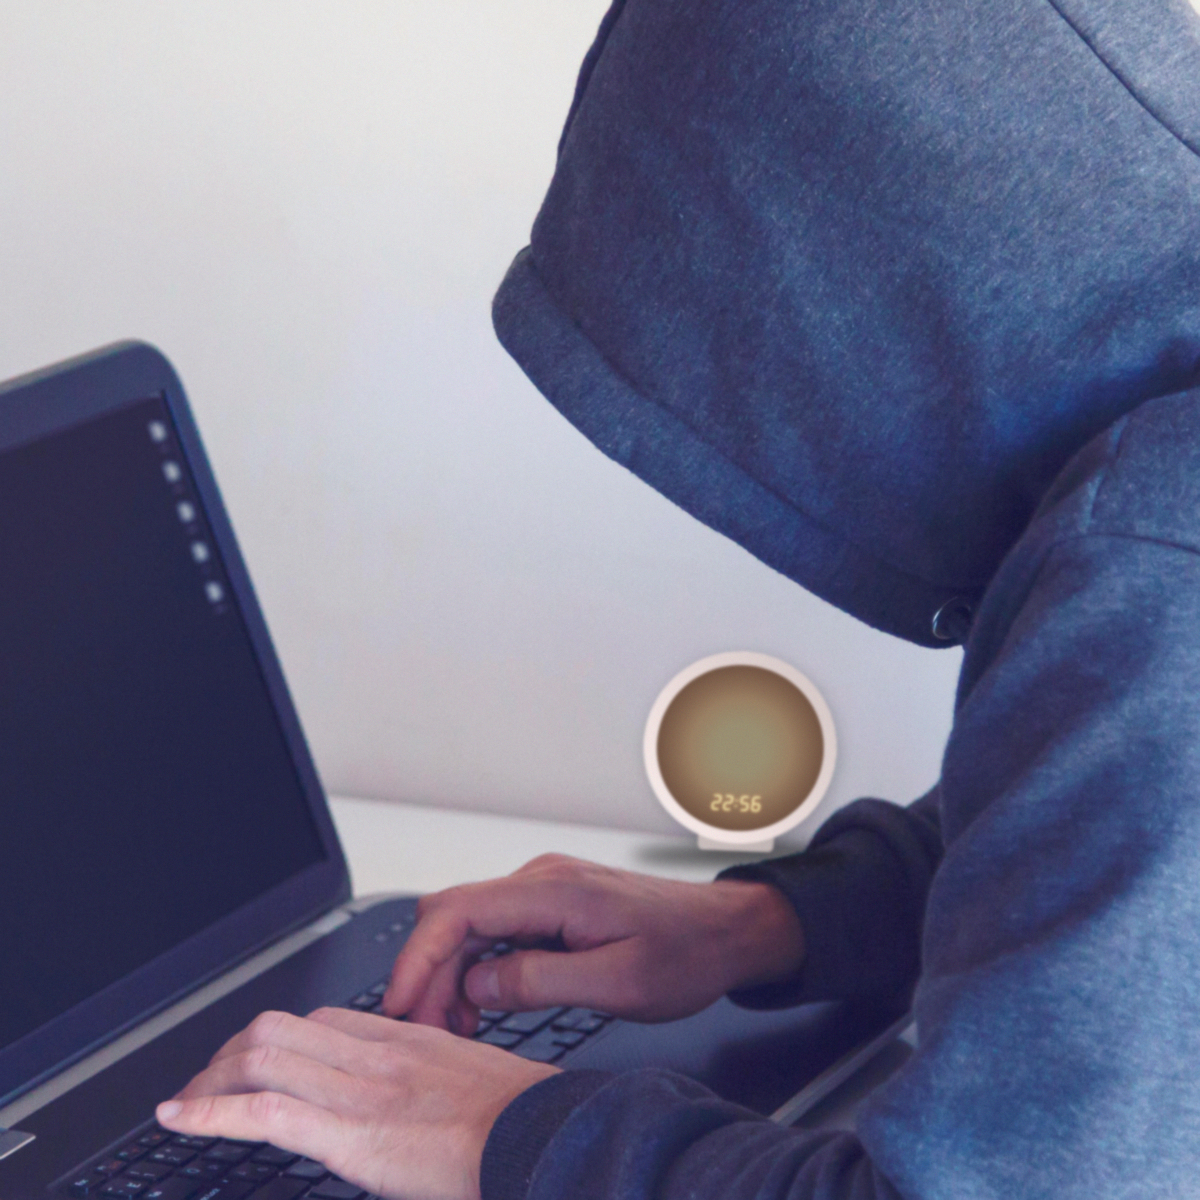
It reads **22:56**
